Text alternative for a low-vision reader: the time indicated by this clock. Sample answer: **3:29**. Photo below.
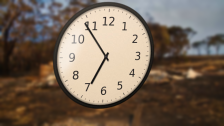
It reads **6:54**
